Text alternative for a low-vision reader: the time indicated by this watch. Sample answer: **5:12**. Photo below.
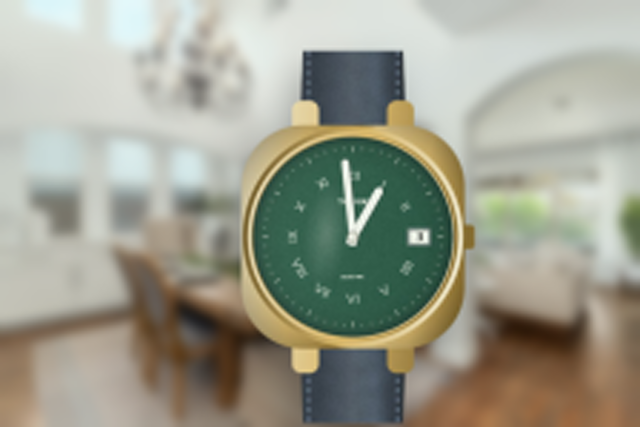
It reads **12:59**
